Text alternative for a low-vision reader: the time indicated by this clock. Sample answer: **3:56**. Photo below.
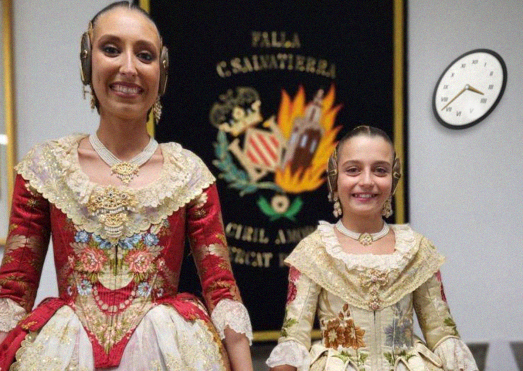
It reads **3:37**
